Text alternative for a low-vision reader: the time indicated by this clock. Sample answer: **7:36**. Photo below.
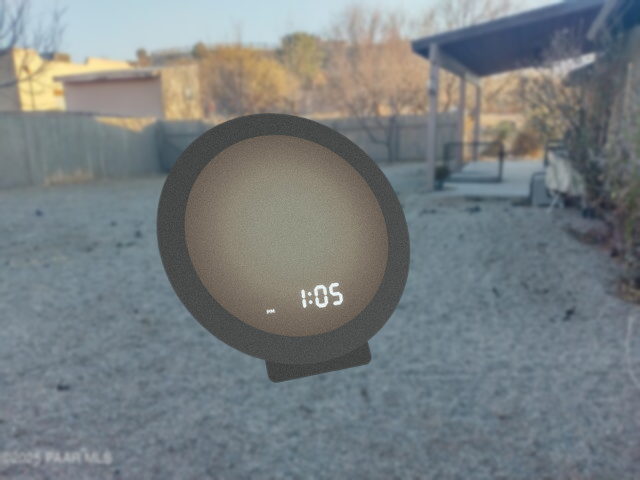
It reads **1:05**
